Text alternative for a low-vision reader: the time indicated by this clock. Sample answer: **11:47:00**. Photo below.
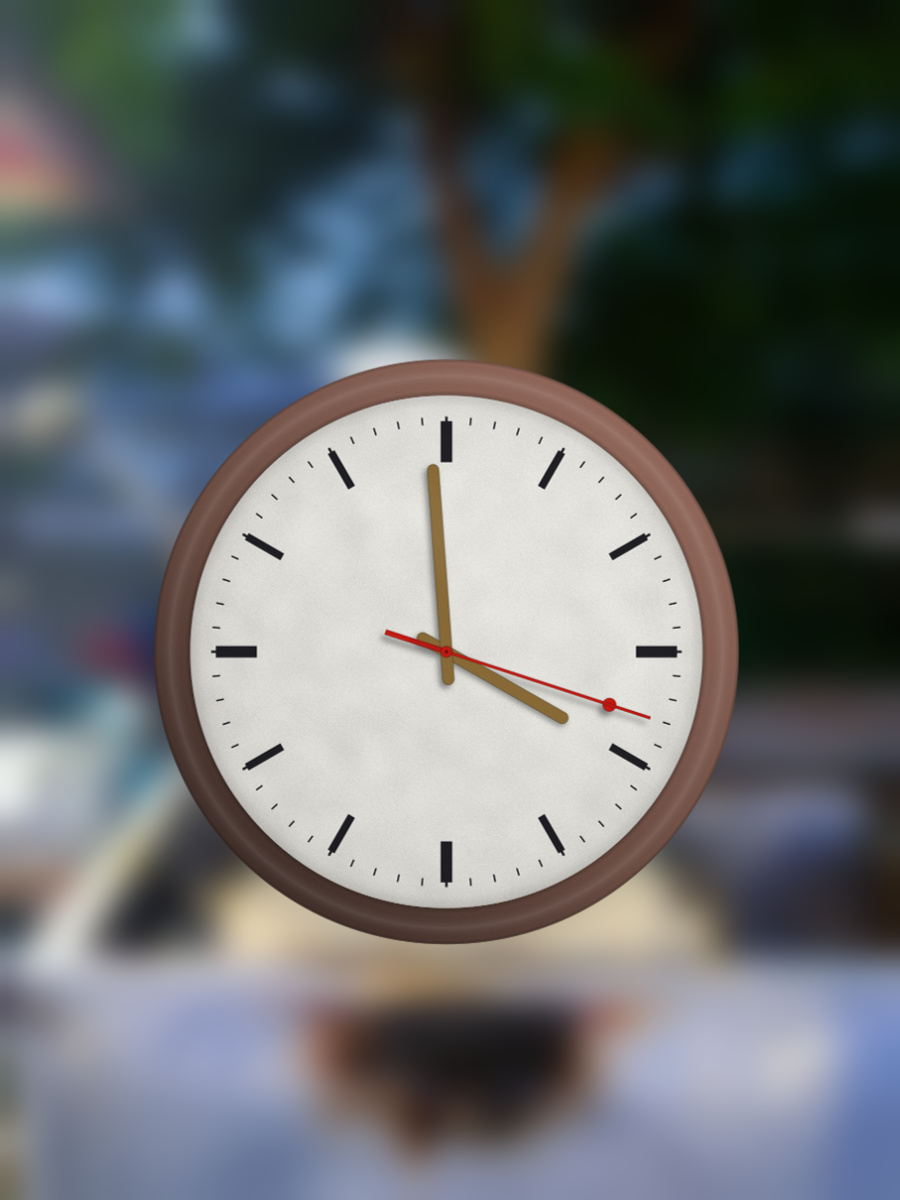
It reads **3:59:18**
